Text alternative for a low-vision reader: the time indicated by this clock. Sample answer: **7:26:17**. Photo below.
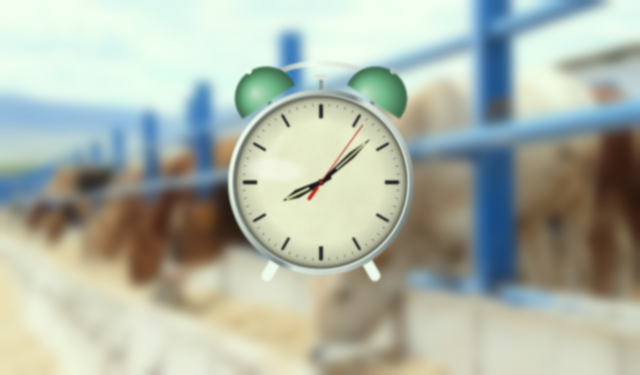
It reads **8:08:06**
